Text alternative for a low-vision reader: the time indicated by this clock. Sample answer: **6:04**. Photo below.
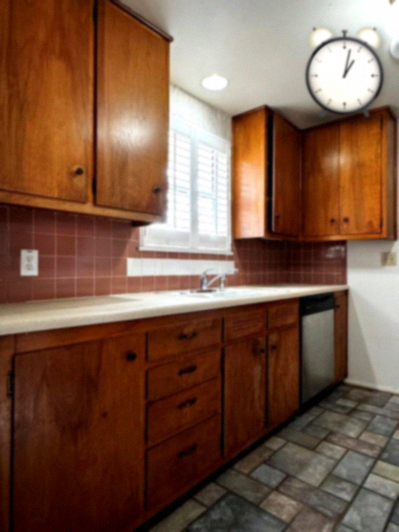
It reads **1:02**
